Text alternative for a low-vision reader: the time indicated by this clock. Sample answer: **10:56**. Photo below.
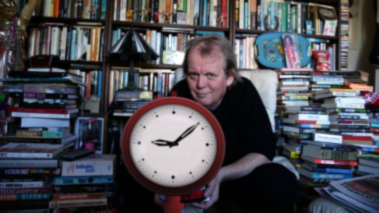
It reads **9:08**
